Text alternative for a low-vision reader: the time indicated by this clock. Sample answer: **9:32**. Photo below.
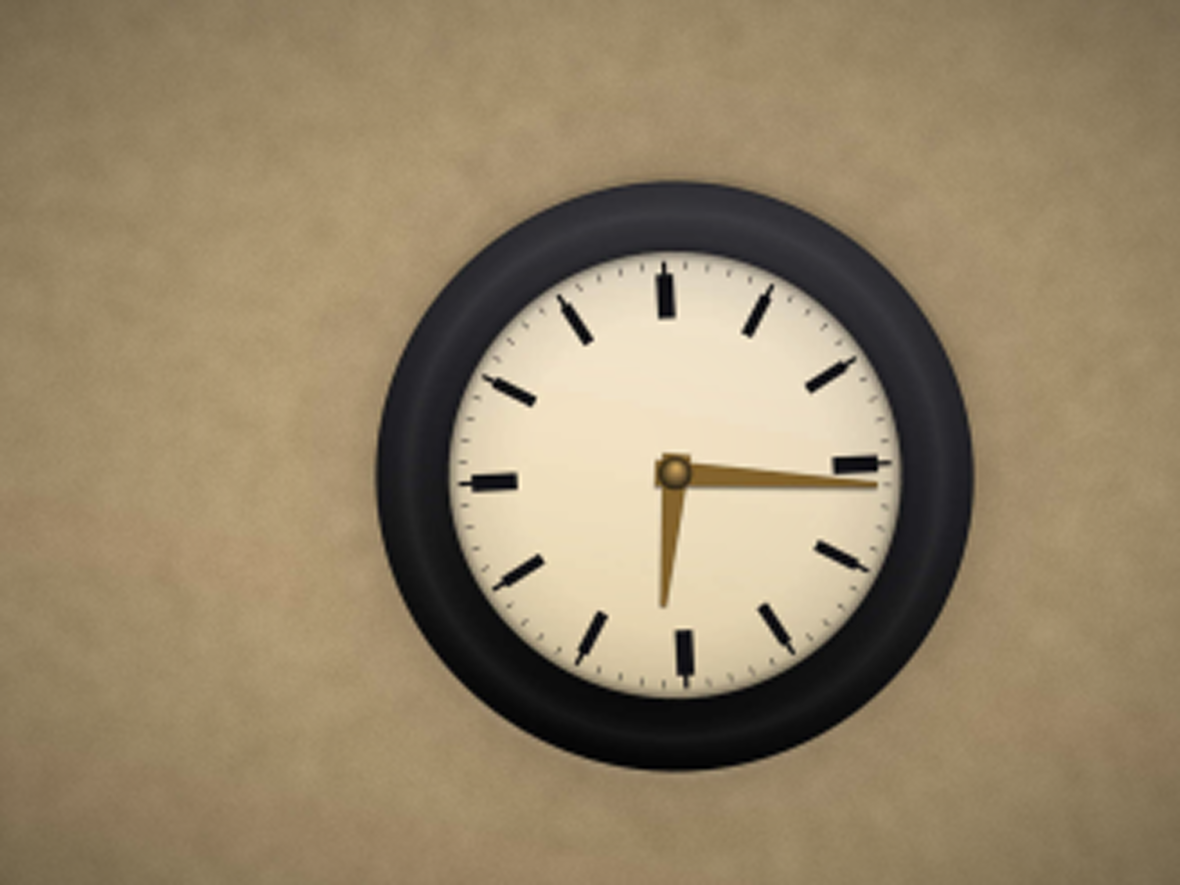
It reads **6:16**
